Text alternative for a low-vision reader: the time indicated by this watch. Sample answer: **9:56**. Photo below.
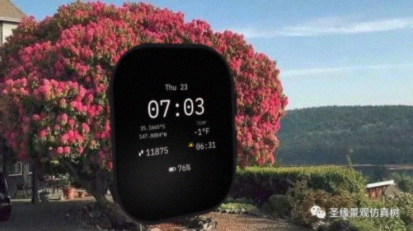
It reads **7:03**
